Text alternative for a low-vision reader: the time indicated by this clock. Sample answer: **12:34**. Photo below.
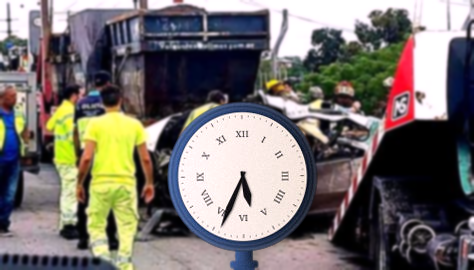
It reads **5:34**
